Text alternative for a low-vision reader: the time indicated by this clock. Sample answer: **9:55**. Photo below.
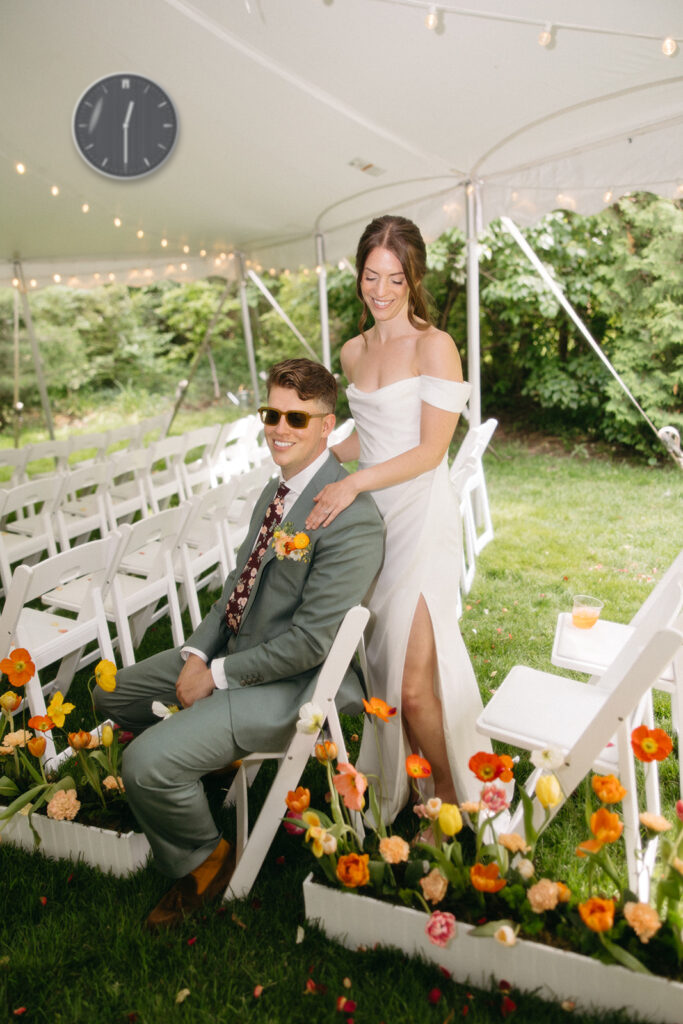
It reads **12:30**
